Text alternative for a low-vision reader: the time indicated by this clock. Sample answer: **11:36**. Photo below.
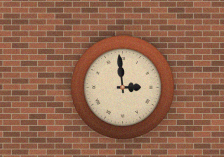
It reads **2:59**
